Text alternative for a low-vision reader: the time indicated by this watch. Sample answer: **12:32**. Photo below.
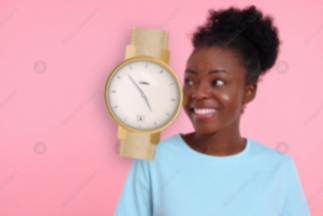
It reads **4:53**
